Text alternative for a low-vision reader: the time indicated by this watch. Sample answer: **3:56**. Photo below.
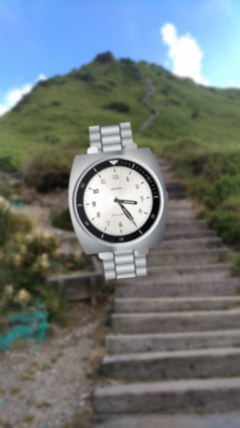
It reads **3:25**
